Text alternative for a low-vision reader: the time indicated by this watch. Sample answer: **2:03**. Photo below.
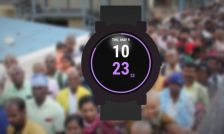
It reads **10:23**
